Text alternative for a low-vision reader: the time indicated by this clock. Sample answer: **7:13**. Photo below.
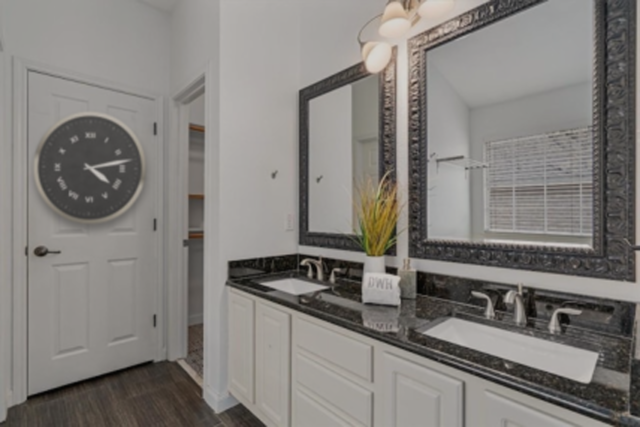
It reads **4:13**
